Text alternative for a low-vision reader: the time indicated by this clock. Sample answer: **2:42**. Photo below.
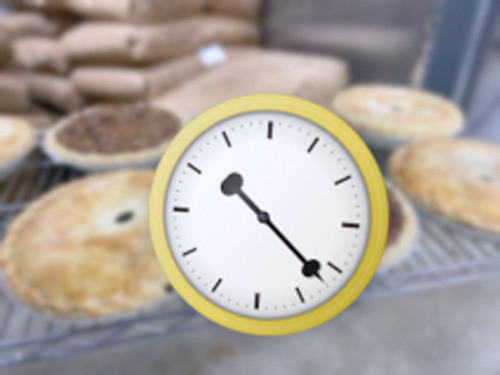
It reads **10:22**
